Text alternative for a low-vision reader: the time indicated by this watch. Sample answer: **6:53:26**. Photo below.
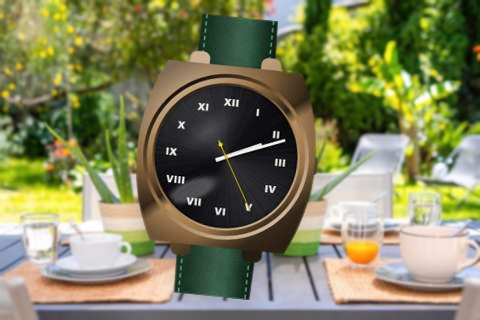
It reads **2:11:25**
